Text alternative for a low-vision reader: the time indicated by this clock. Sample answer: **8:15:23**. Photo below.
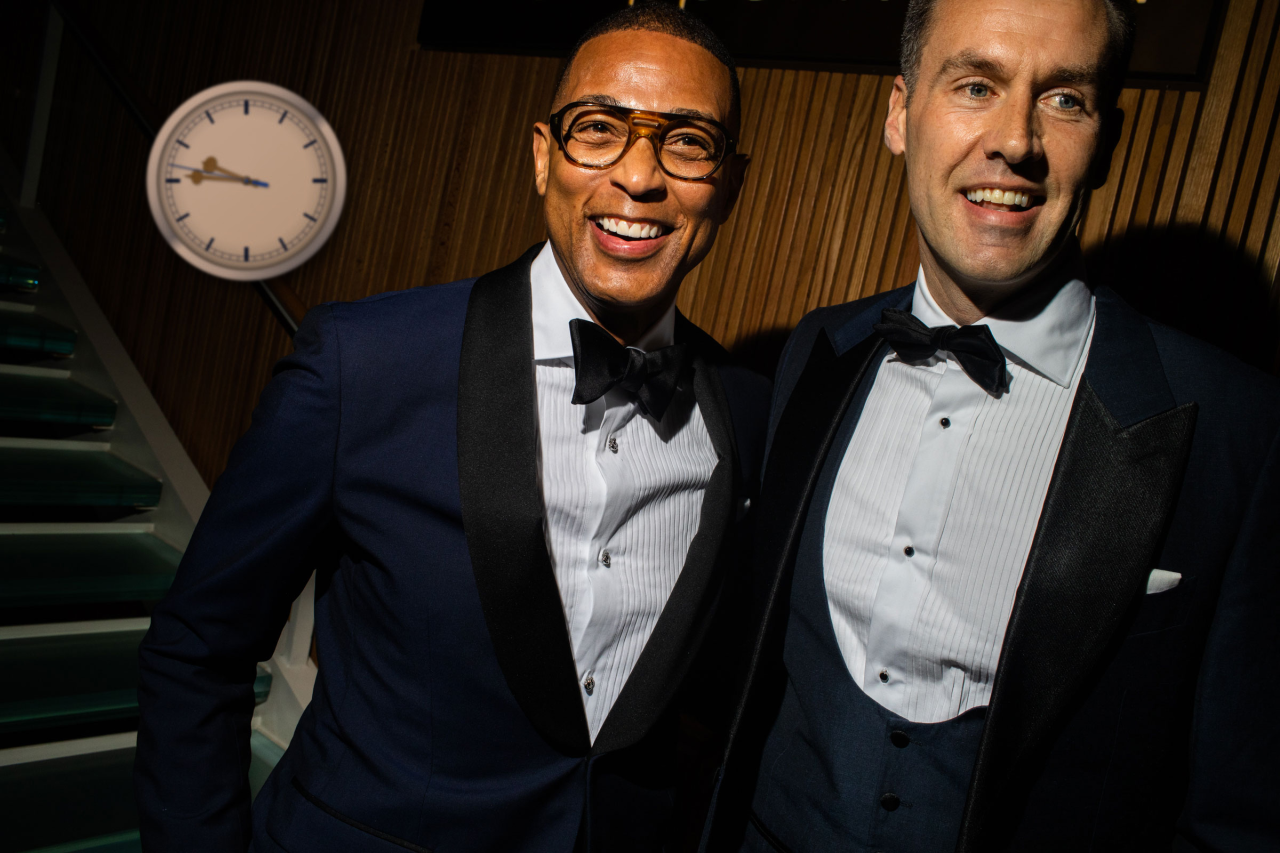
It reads **9:45:47**
